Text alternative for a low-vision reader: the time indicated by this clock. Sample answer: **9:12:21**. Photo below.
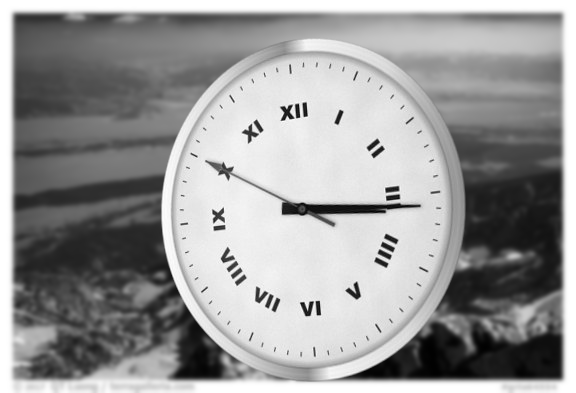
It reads **3:15:50**
